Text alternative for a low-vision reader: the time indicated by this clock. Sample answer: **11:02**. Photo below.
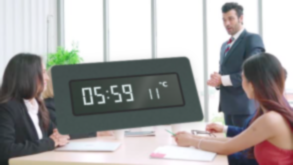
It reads **5:59**
